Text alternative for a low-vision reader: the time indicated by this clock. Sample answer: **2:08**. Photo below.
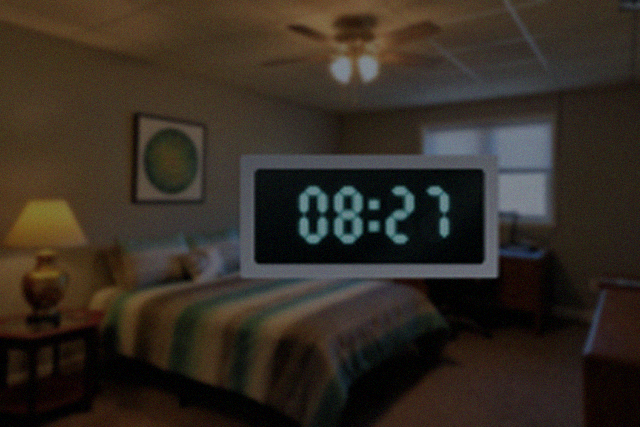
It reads **8:27**
